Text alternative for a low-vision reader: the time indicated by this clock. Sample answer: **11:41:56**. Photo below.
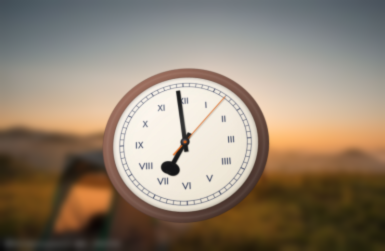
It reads **6:59:07**
